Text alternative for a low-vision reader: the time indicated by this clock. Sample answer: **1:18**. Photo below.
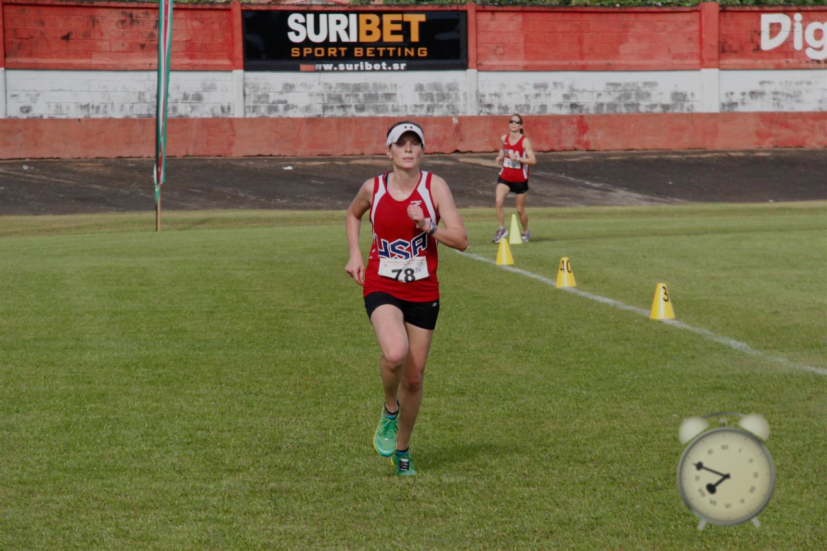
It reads **7:49**
